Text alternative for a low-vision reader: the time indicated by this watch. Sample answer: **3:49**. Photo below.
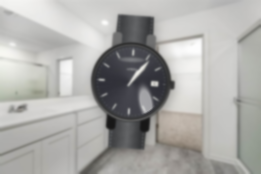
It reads **1:06**
